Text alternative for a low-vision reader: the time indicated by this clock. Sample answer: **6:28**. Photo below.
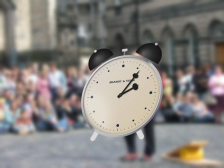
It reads **2:06**
